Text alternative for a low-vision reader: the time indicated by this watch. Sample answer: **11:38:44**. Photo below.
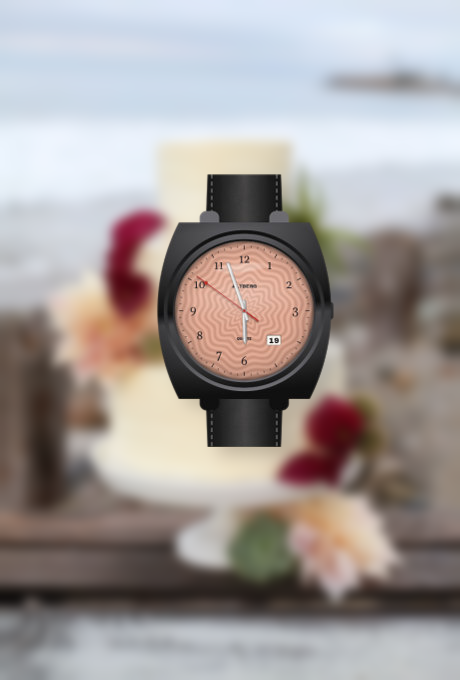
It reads **5:56:51**
